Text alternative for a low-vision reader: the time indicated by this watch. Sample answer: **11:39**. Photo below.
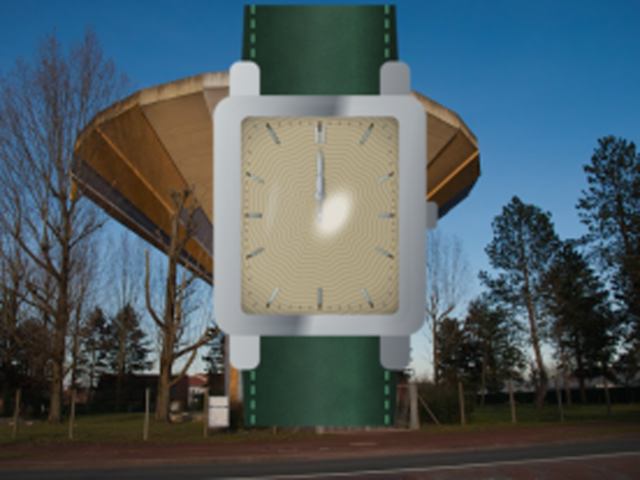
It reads **12:00**
